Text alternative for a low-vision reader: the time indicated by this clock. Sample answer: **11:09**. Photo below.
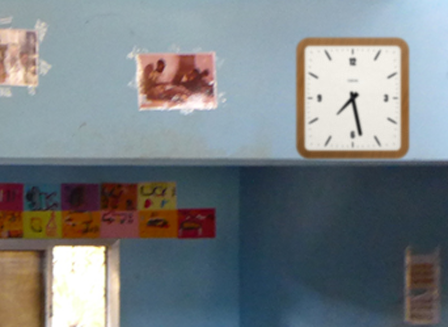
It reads **7:28**
